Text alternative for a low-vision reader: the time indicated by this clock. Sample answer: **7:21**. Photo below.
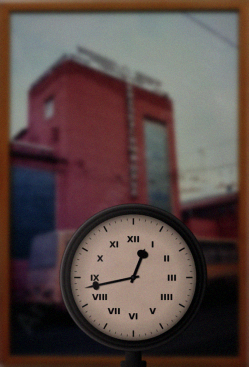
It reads **12:43**
